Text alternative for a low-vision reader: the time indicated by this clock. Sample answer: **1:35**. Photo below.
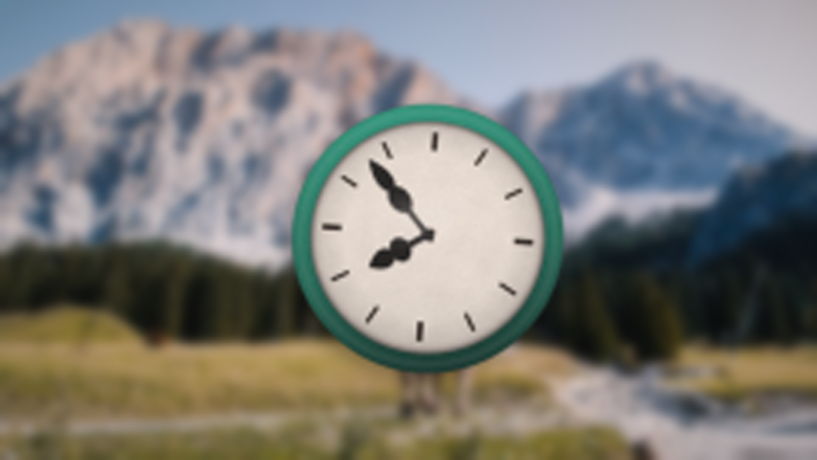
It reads **7:53**
